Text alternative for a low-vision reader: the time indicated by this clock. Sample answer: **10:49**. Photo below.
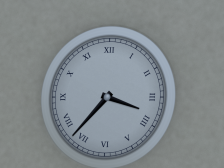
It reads **3:37**
